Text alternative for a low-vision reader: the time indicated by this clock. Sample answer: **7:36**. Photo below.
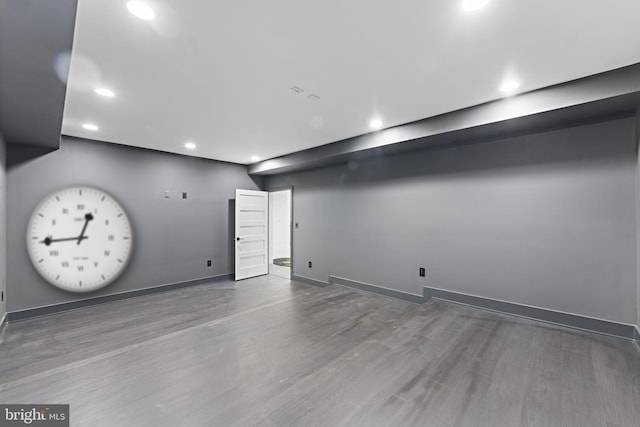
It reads **12:44**
